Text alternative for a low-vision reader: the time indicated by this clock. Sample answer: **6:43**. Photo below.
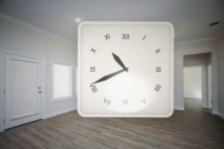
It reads **10:41**
